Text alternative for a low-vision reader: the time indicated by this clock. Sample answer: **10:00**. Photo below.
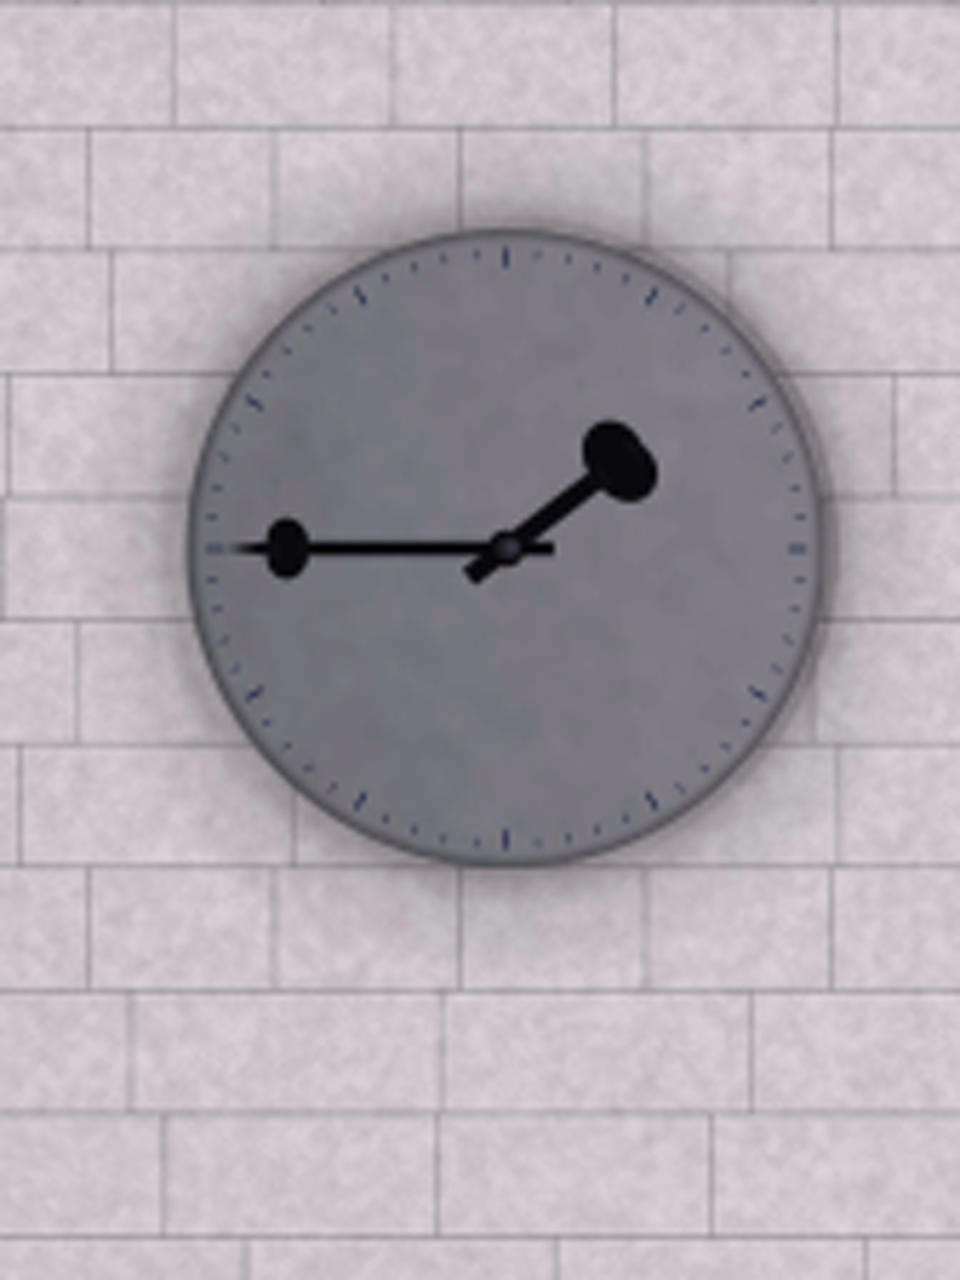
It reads **1:45**
